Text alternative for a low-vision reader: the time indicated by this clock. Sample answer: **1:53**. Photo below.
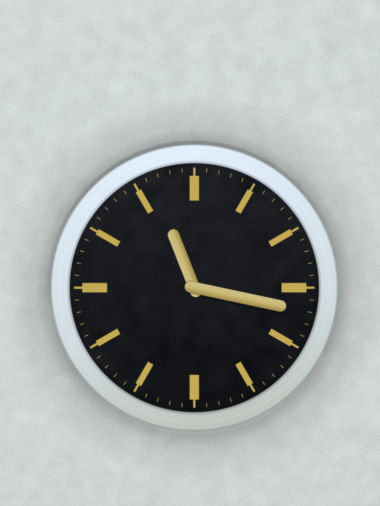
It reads **11:17**
